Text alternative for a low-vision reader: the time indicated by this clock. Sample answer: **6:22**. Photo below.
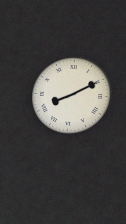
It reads **8:10**
